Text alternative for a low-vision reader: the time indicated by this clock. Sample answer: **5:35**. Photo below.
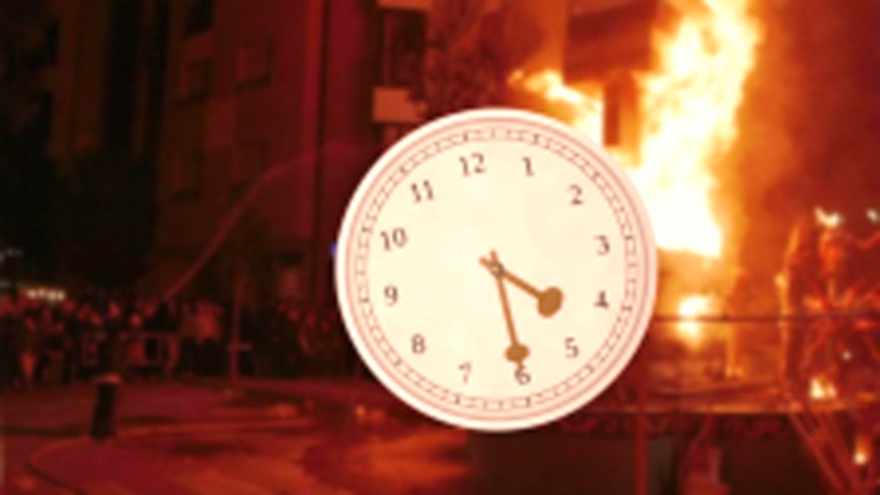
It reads **4:30**
